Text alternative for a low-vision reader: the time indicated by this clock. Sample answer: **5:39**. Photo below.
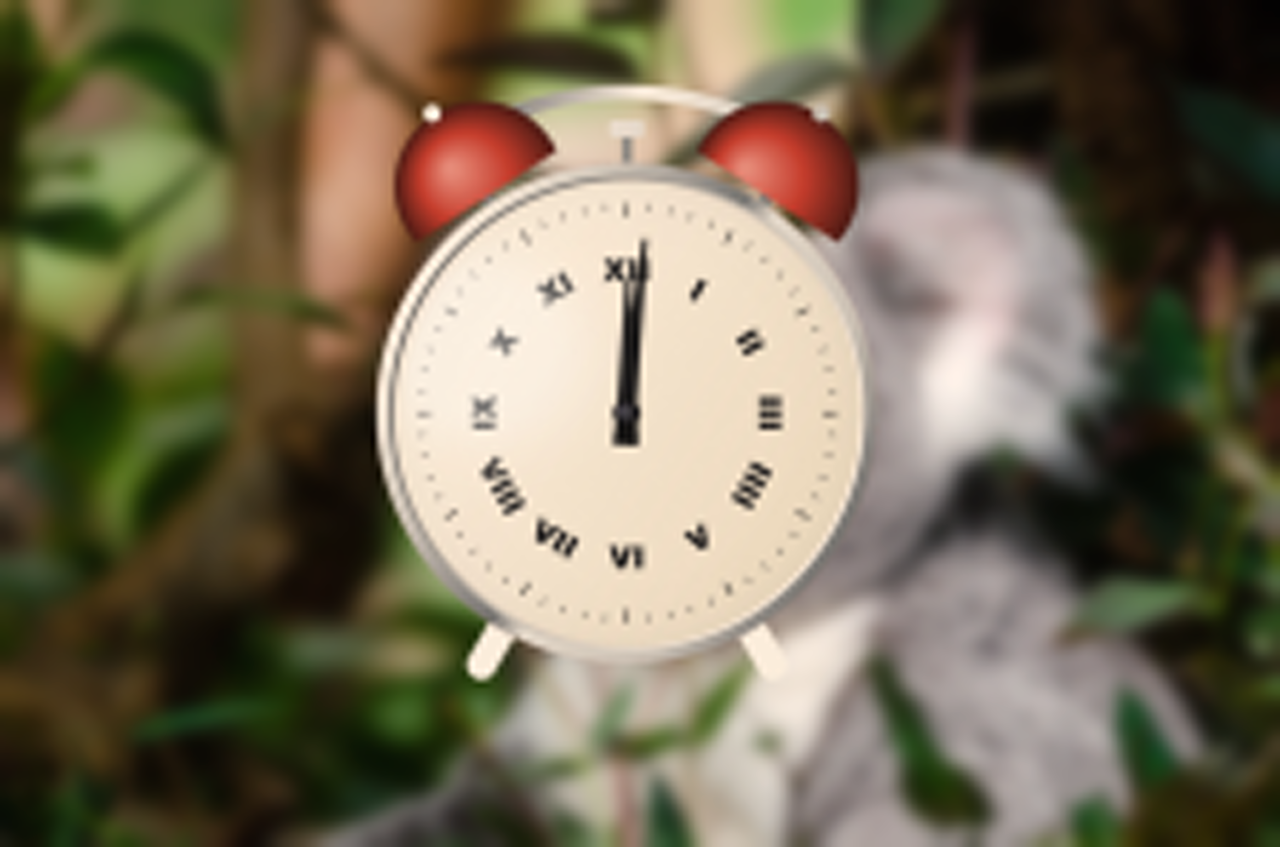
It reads **12:01**
